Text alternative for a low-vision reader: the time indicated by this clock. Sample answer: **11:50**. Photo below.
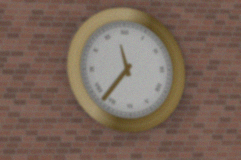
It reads **11:37**
